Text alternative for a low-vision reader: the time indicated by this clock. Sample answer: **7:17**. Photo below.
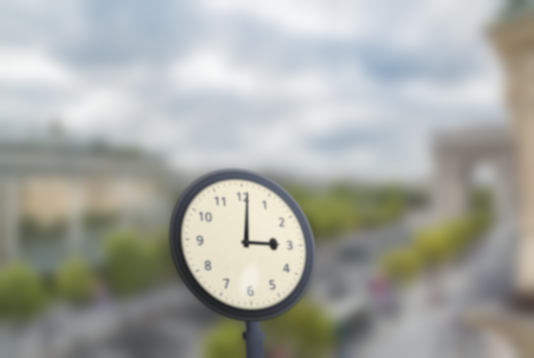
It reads **3:01**
